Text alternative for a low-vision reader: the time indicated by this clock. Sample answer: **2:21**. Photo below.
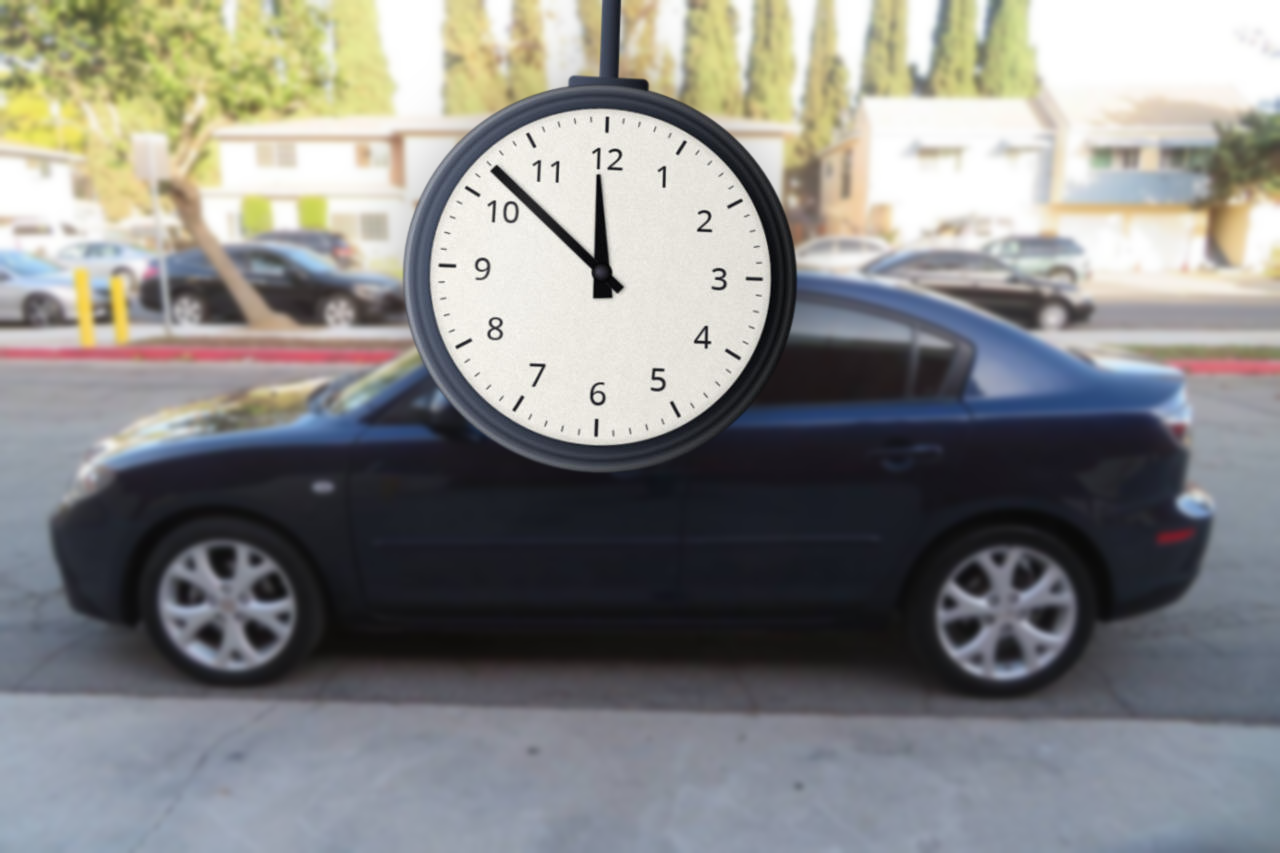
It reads **11:52**
